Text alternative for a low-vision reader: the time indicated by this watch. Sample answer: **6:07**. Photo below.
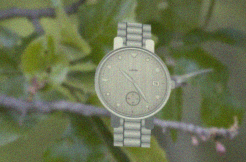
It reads **10:24**
